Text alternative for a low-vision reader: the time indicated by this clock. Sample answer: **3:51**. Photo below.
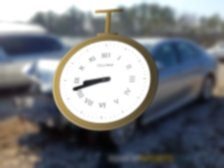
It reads **8:42**
